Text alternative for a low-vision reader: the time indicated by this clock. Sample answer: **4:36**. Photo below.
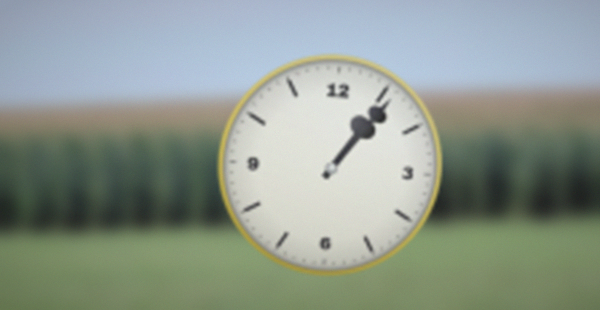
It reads **1:06**
